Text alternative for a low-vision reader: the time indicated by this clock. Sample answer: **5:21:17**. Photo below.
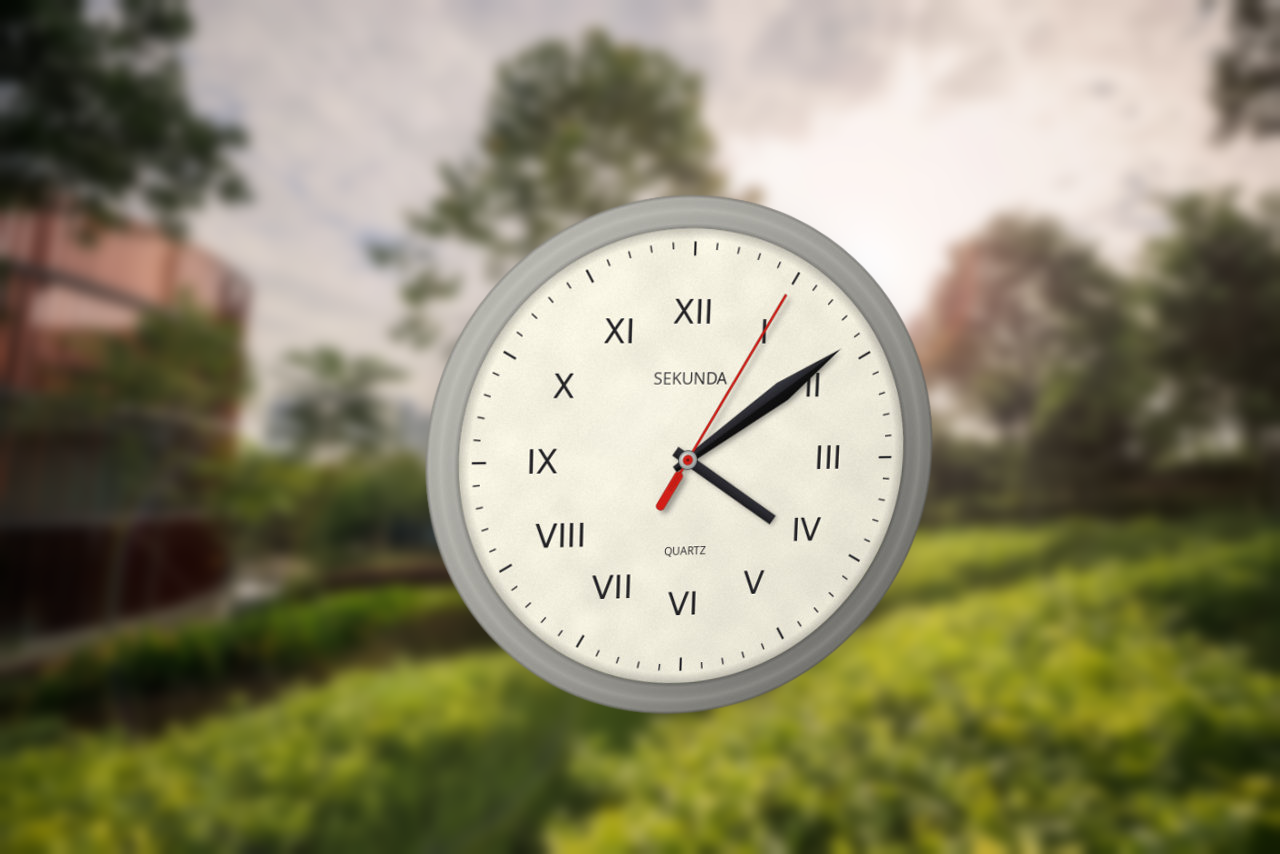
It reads **4:09:05**
